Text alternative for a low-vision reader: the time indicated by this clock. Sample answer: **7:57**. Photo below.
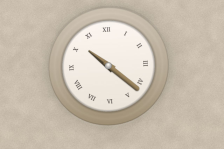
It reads **10:22**
